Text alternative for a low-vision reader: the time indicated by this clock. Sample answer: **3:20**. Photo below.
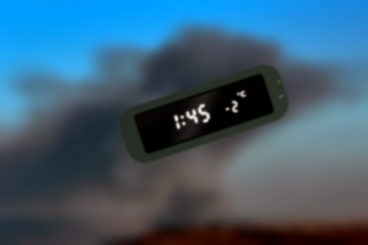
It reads **1:45**
